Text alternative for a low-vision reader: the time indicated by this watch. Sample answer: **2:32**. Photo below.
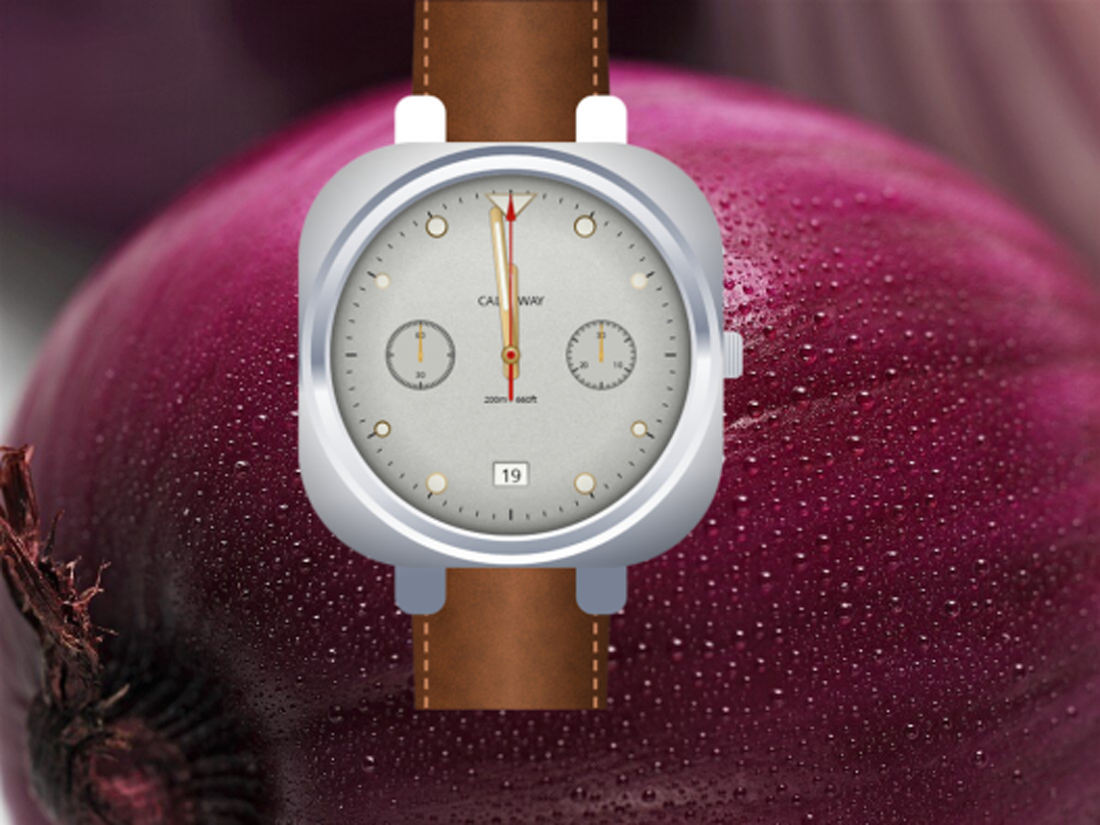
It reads **11:59**
